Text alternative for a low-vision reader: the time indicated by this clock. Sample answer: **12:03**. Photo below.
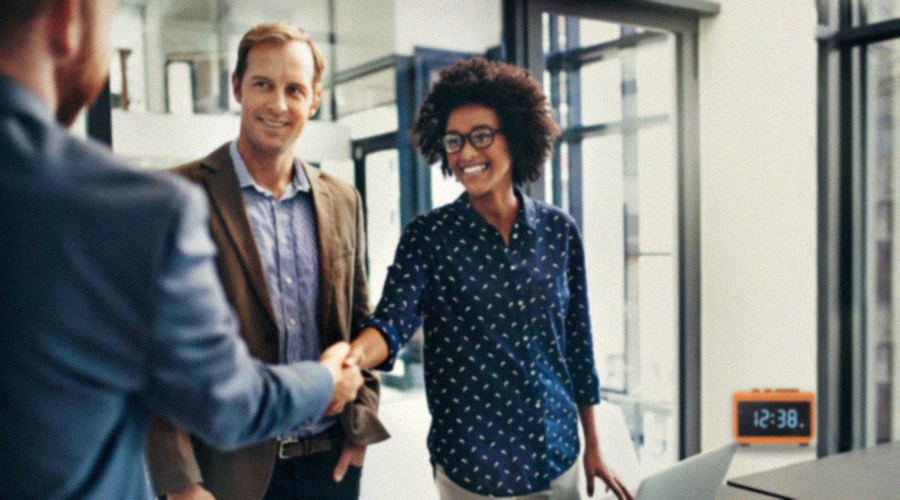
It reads **12:38**
